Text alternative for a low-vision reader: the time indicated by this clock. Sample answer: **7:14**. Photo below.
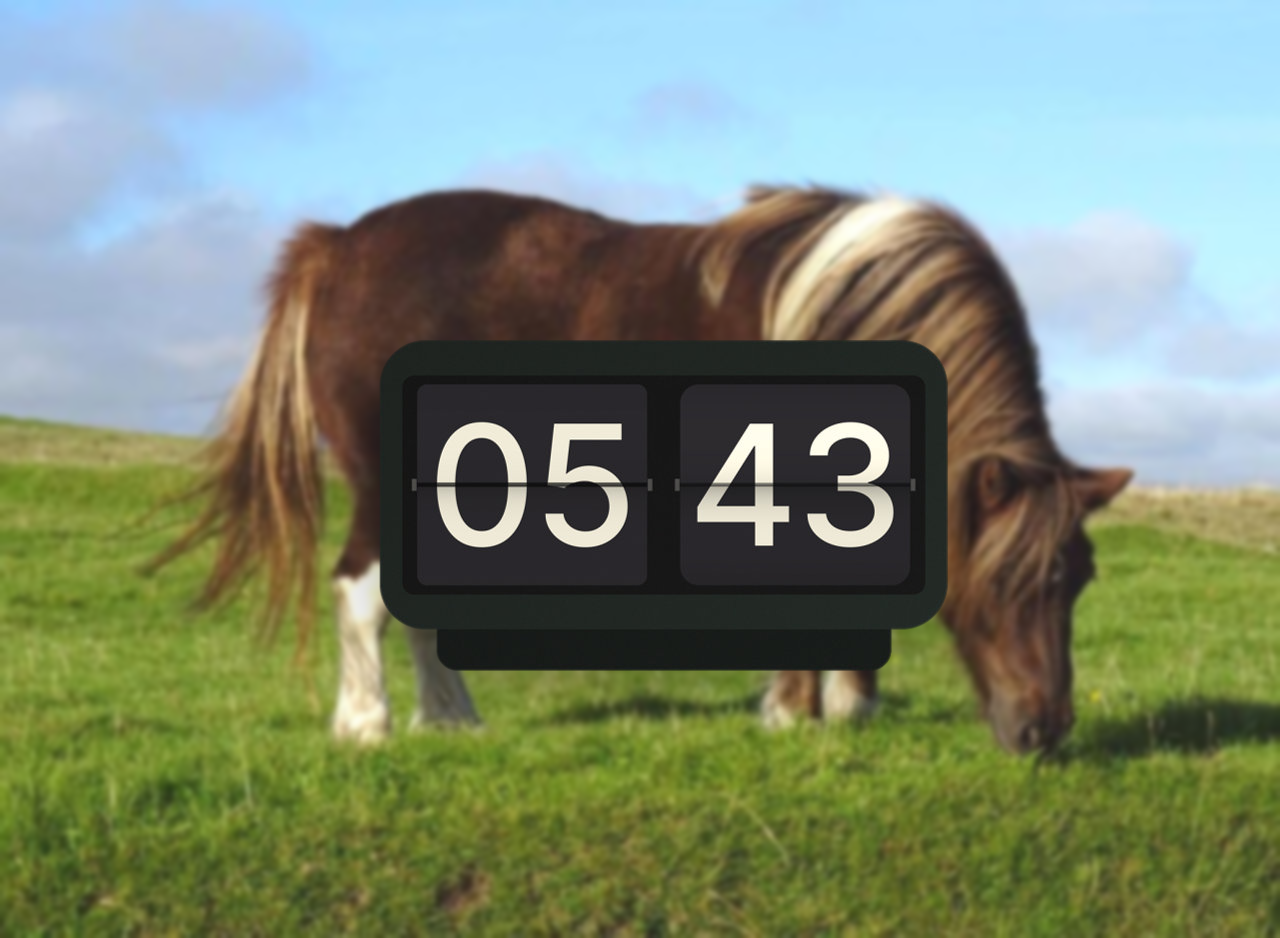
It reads **5:43**
